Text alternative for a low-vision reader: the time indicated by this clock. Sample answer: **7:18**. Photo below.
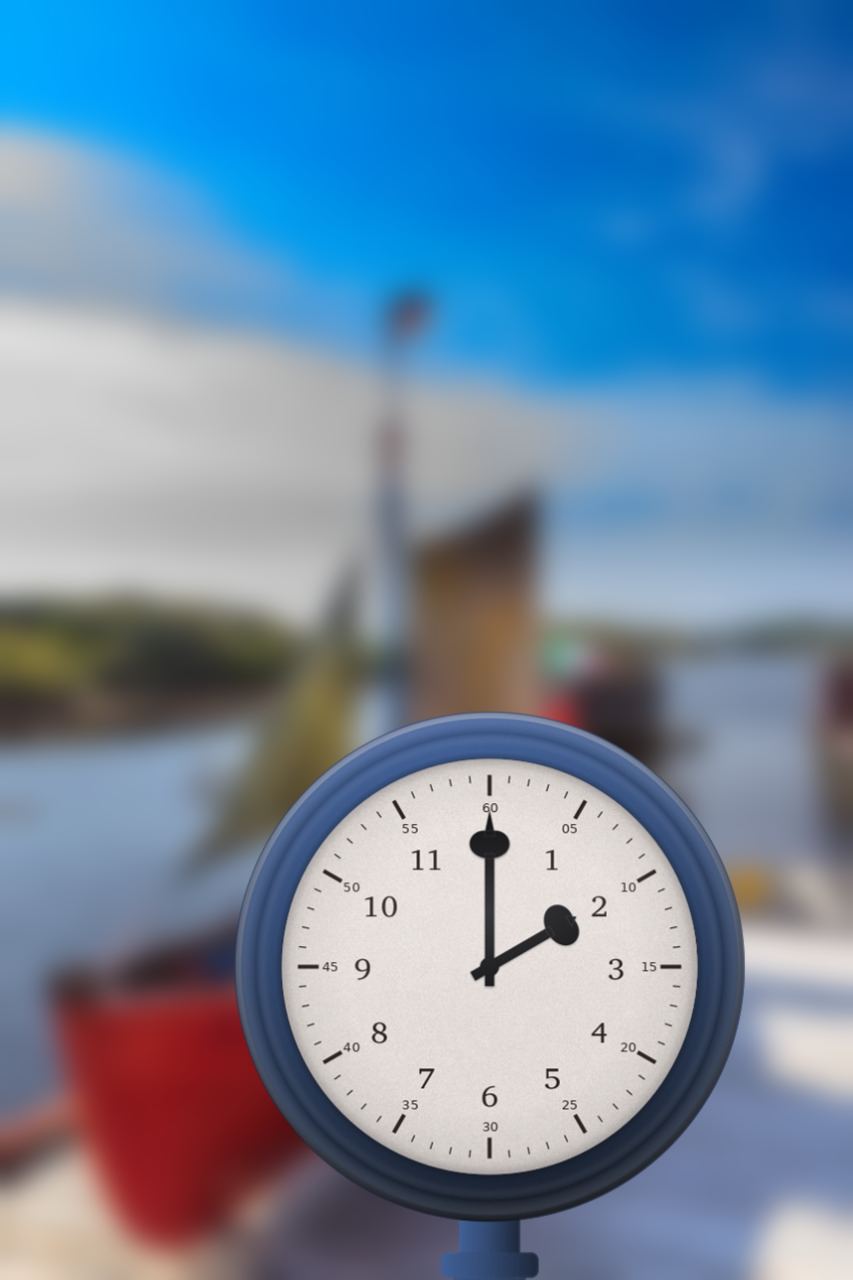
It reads **2:00**
